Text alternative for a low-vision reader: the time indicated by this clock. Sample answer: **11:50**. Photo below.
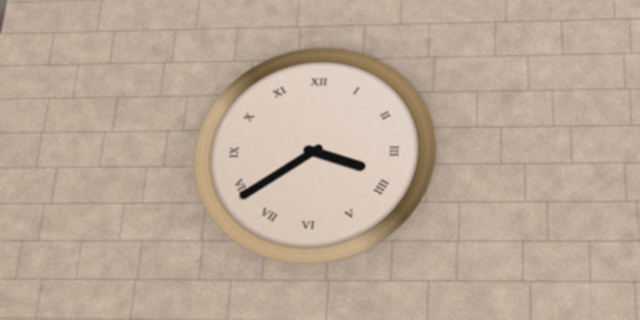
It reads **3:39**
